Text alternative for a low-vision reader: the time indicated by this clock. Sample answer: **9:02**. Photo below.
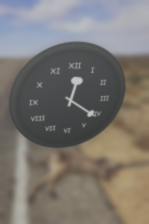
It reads **12:21**
